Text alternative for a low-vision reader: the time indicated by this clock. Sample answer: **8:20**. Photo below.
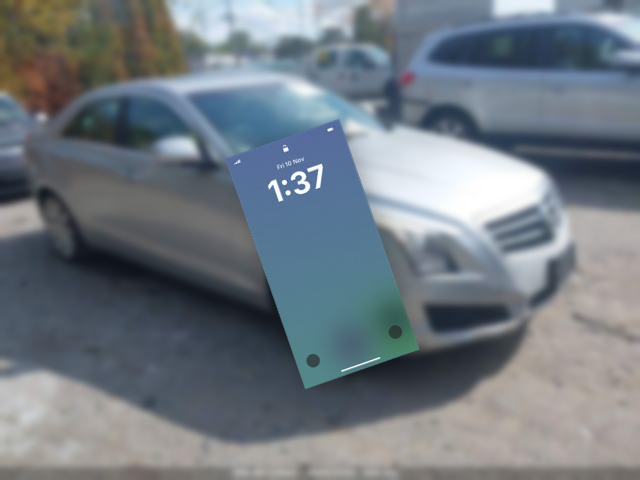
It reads **1:37**
